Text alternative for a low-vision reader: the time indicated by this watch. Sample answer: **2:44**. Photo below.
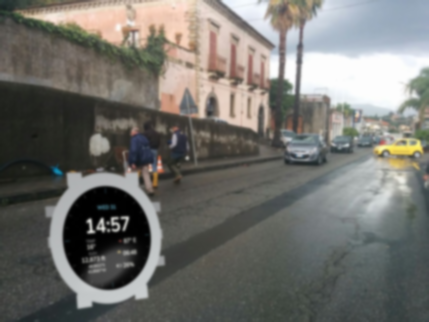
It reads **14:57**
